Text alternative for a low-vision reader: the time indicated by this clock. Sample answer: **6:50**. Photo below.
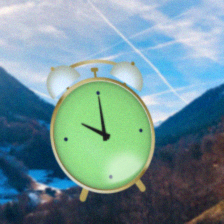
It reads **10:00**
